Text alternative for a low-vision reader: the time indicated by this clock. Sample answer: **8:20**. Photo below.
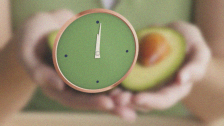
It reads **12:01**
